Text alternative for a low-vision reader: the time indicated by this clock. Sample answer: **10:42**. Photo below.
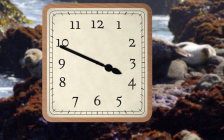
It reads **3:49**
